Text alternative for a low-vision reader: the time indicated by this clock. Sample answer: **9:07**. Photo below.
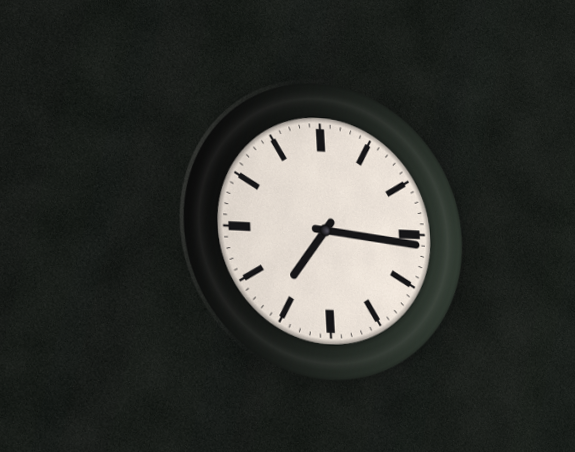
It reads **7:16**
